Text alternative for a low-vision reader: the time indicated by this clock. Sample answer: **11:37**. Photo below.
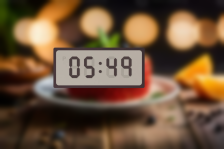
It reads **5:49**
